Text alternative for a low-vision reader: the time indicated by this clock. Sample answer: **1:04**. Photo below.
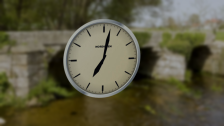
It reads **7:02**
